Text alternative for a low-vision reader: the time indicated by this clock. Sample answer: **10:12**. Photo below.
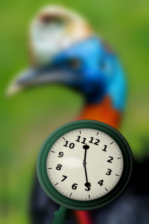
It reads **11:25**
